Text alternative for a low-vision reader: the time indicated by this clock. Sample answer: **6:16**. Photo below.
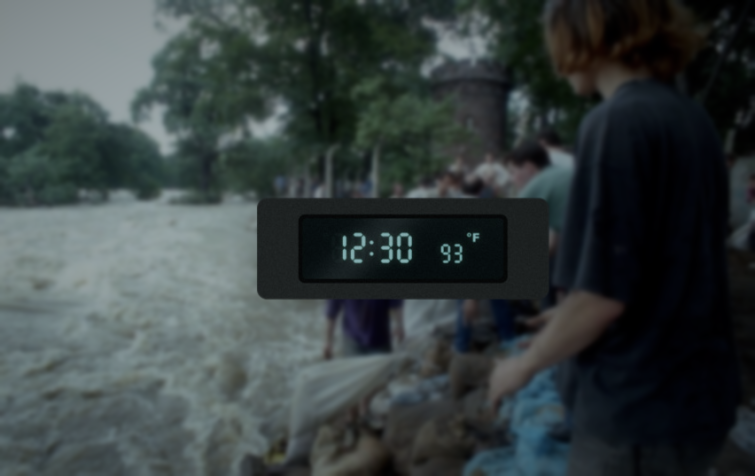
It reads **12:30**
